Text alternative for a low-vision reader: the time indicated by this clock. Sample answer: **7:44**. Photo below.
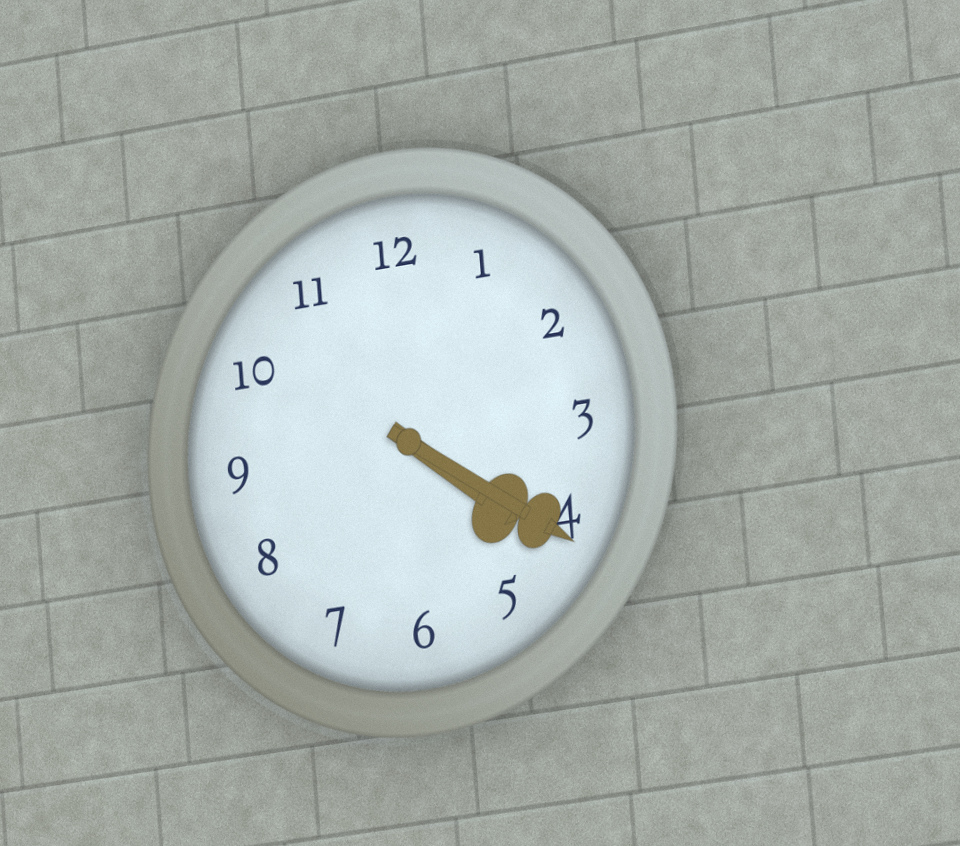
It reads **4:21**
